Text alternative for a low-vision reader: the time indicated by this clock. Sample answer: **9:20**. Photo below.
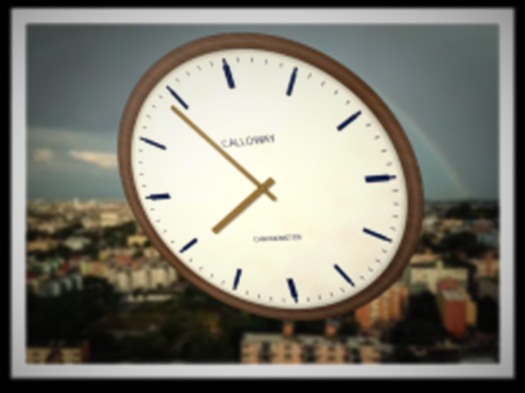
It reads **7:54**
